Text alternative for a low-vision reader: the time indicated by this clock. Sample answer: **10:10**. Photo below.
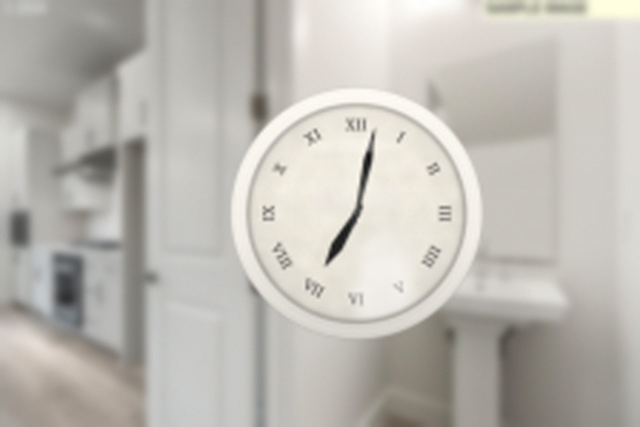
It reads **7:02**
